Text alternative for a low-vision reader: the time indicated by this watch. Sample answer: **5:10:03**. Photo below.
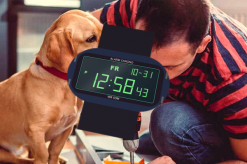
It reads **12:58:43**
